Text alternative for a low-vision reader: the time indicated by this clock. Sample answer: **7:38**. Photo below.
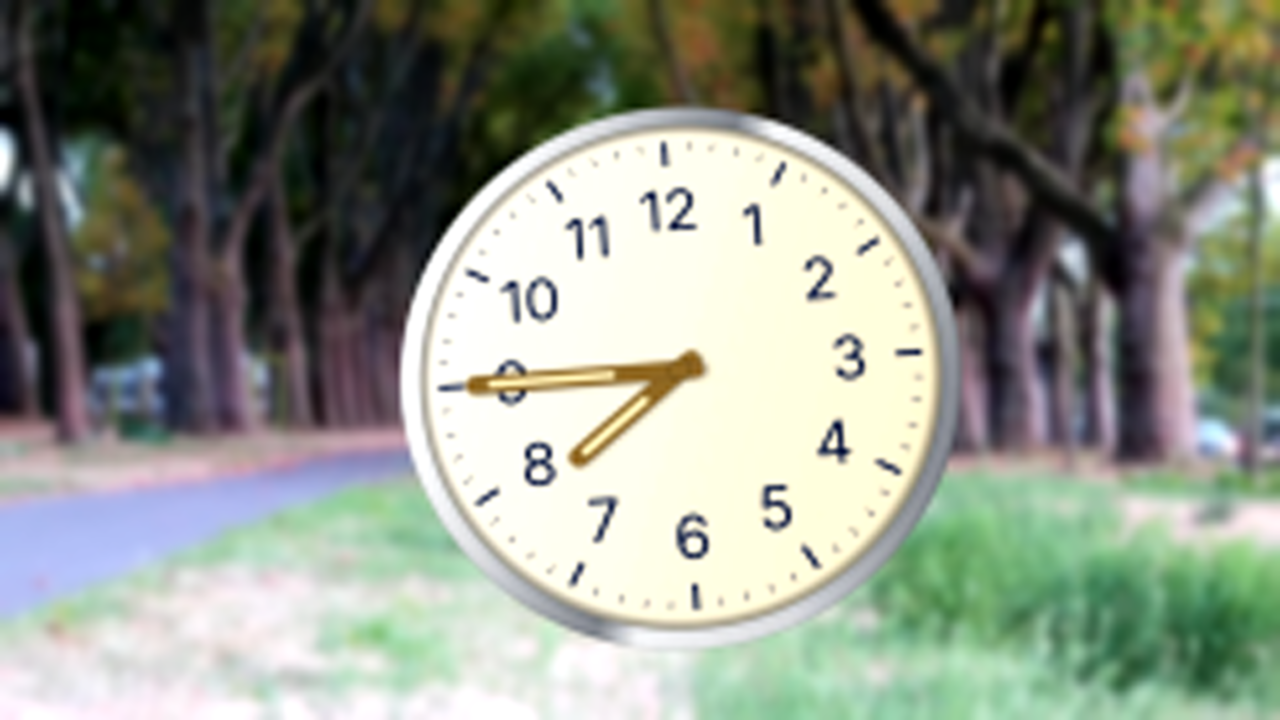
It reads **7:45**
